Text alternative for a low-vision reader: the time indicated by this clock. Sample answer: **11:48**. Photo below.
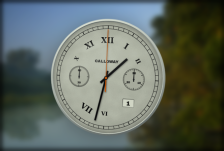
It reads **1:32**
